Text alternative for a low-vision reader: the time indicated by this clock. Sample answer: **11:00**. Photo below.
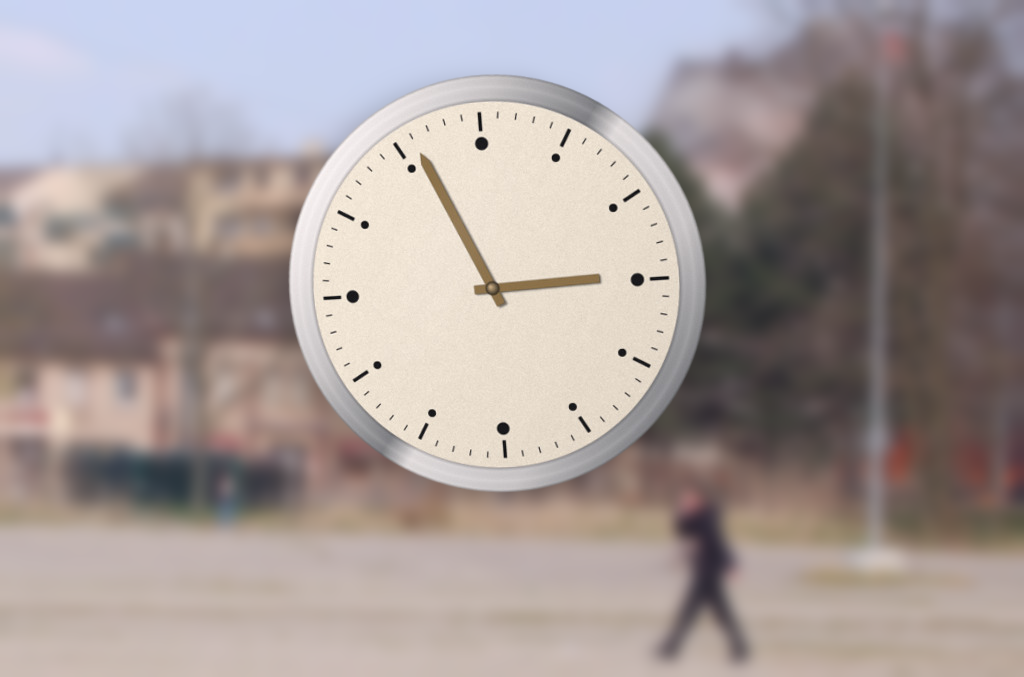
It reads **2:56**
